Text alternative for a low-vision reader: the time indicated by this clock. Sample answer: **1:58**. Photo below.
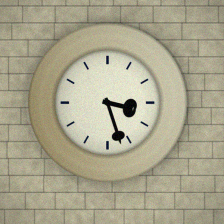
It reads **3:27**
